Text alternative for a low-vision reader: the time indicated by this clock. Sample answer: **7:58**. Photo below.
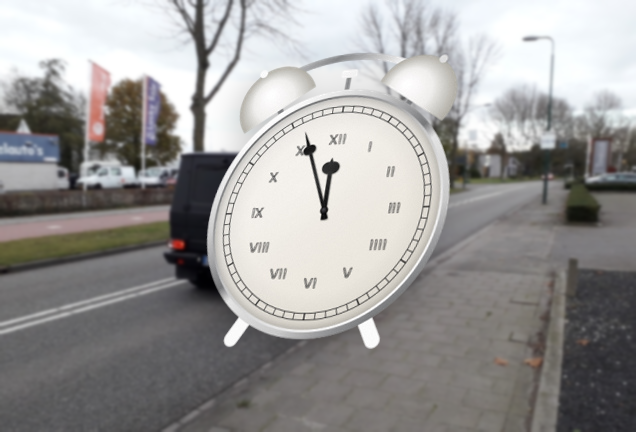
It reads **11:56**
